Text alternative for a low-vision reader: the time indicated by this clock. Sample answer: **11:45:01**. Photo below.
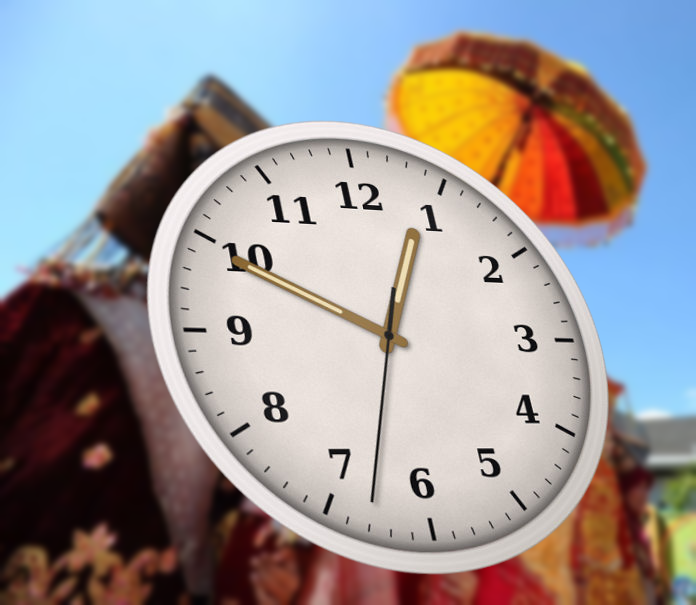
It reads **12:49:33**
